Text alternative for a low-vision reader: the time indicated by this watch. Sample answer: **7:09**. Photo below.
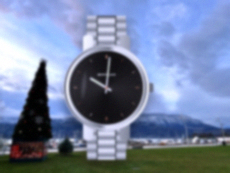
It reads **10:01**
